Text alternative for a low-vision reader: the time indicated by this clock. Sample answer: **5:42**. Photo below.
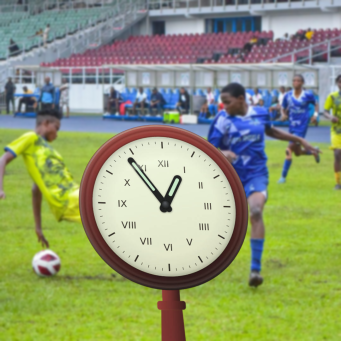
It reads **12:54**
